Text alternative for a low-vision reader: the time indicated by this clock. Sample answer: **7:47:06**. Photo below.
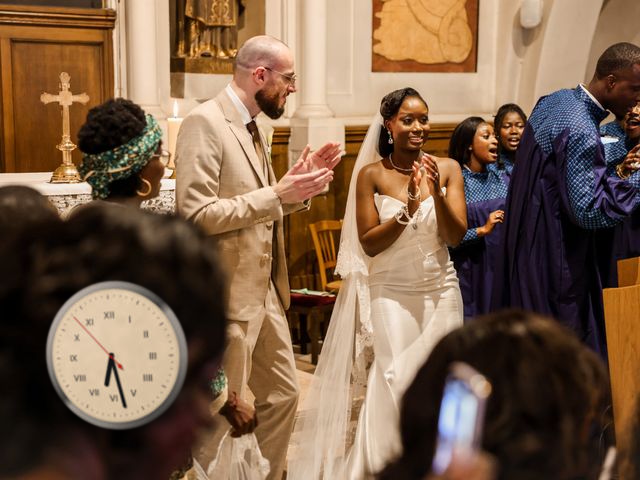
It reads **6:27:53**
